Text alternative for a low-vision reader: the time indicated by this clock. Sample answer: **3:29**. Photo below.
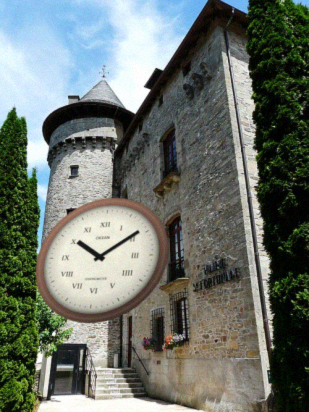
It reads **10:09**
